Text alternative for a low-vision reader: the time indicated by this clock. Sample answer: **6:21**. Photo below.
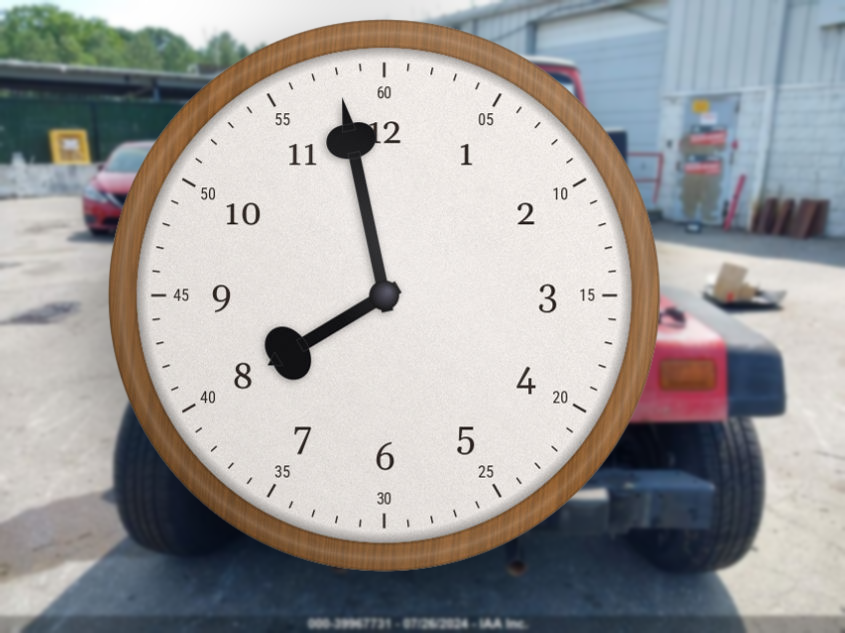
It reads **7:58**
